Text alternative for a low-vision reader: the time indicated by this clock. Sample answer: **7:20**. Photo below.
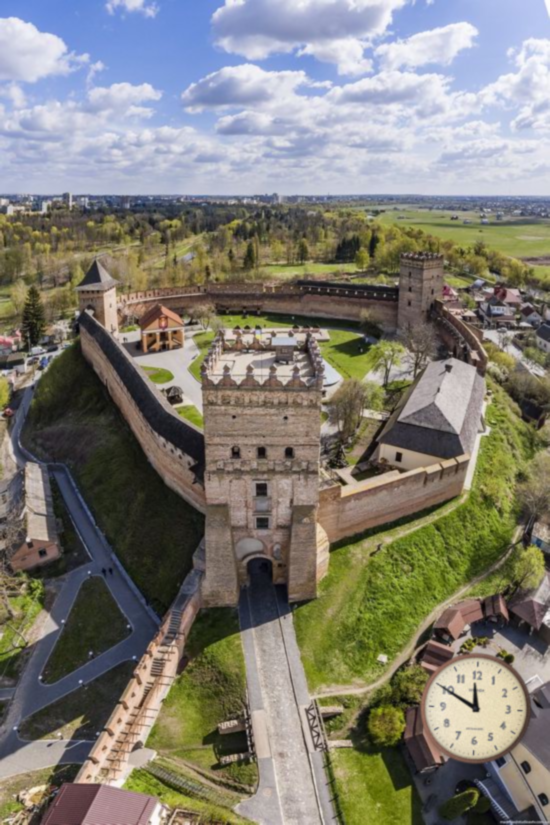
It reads **11:50**
